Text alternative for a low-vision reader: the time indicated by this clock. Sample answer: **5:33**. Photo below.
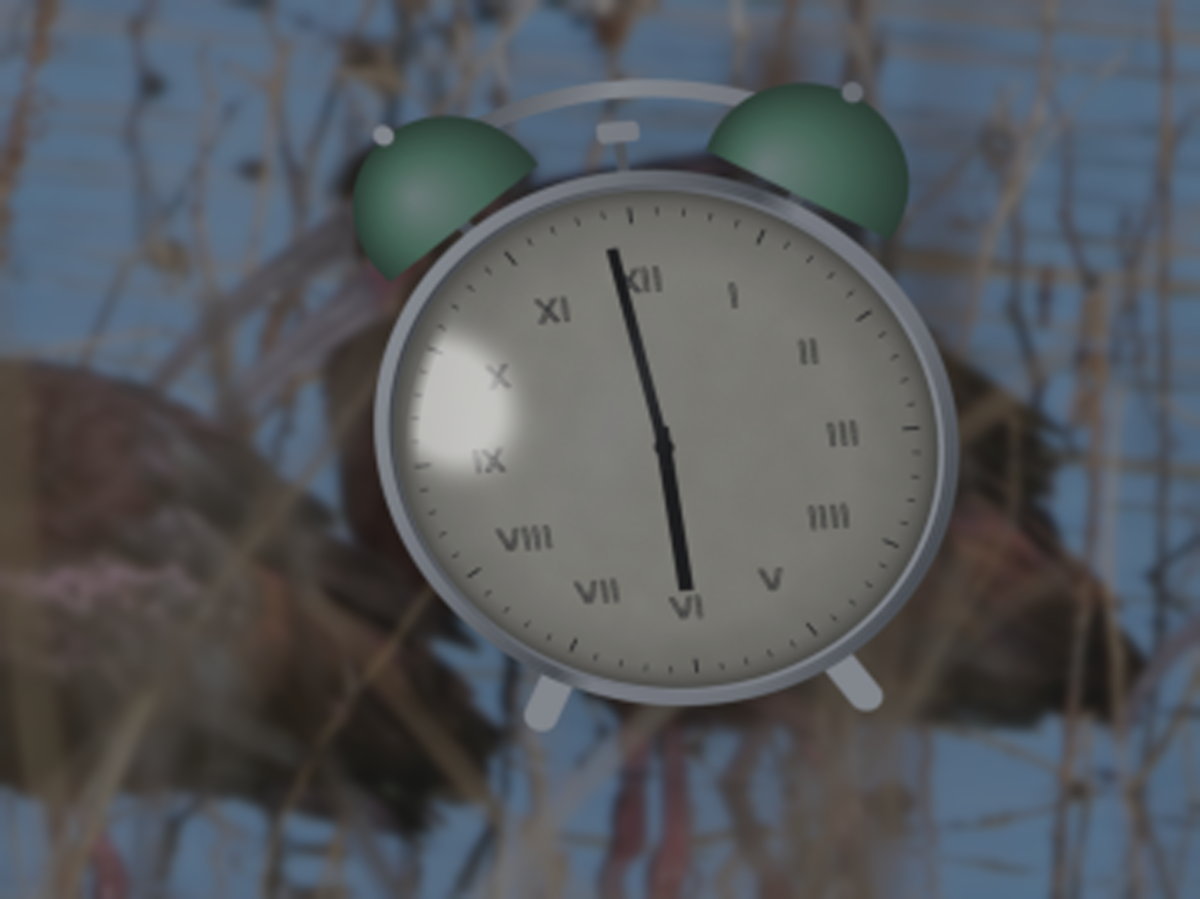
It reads **5:59**
